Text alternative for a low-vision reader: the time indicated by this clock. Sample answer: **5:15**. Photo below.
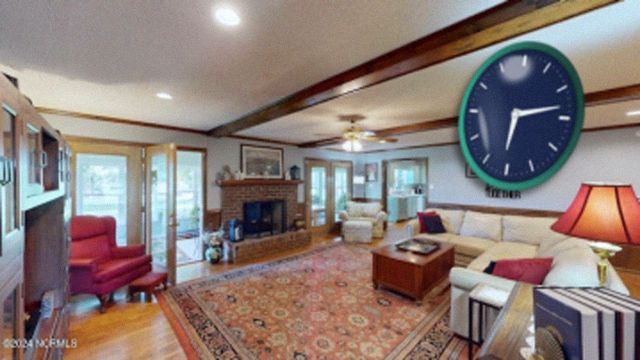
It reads **6:13**
